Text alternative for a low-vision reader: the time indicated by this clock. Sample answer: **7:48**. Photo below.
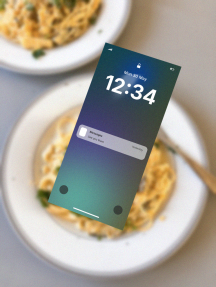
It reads **12:34**
